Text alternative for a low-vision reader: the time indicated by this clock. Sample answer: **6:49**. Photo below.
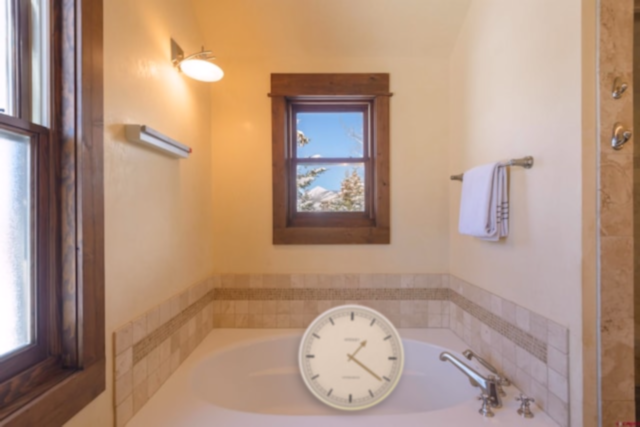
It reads **1:21**
